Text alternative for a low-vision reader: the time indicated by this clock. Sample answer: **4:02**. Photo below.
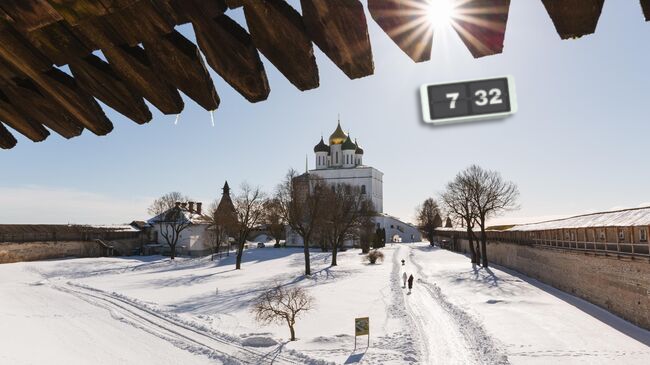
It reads **7:32**
